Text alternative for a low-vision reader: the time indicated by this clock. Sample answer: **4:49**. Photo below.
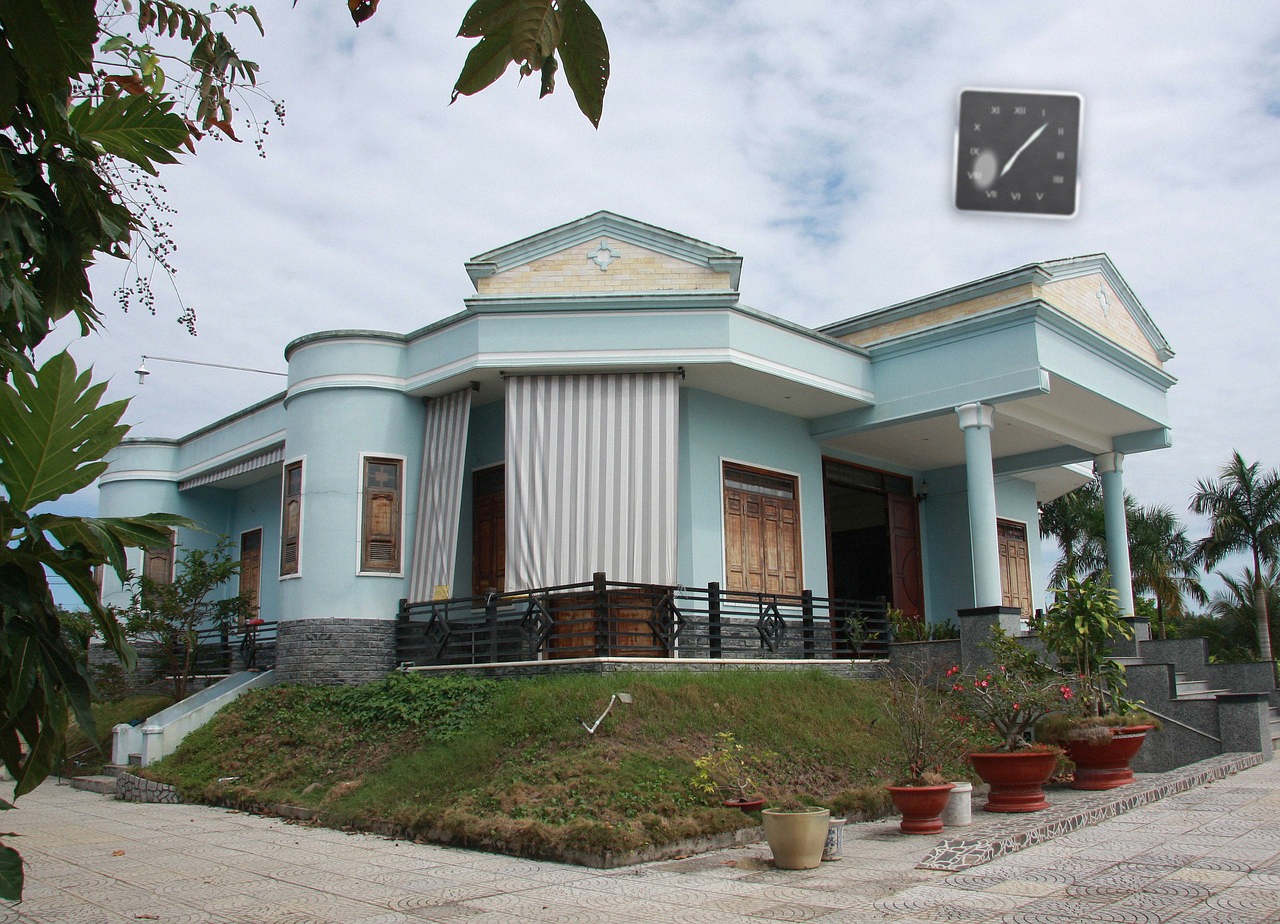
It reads **7:07**
